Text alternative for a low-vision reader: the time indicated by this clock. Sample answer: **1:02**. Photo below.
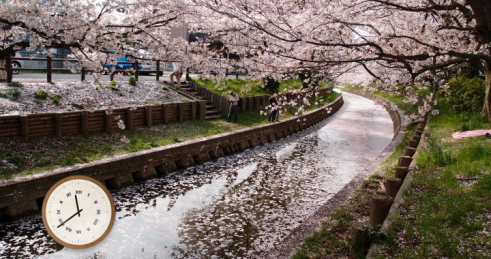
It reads **11:39**
